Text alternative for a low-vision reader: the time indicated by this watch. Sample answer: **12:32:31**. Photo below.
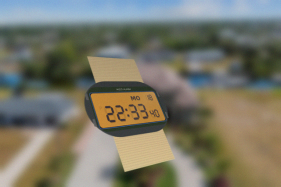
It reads **22:33:40**
